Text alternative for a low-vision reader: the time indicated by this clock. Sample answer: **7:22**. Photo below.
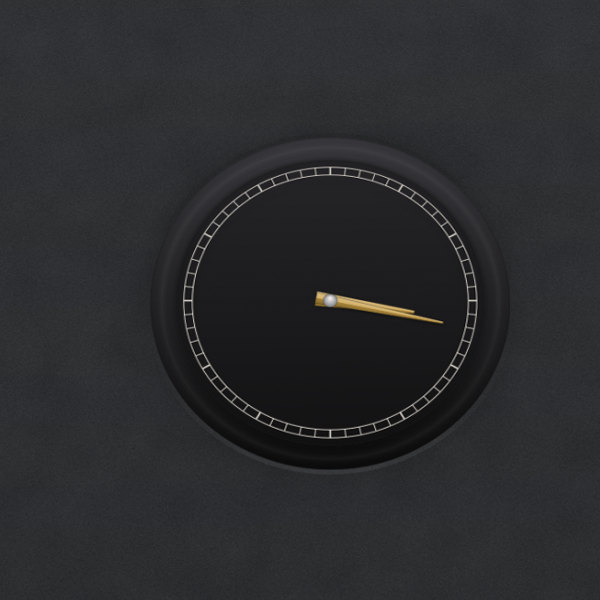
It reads **3:17**
